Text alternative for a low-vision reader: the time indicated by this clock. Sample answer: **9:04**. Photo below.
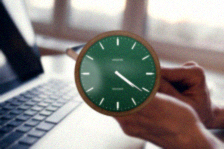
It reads **4:21**
